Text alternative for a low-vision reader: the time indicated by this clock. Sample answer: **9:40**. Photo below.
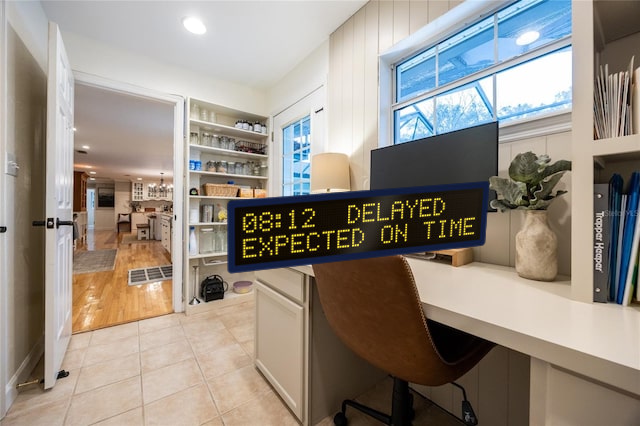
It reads **8:12**
